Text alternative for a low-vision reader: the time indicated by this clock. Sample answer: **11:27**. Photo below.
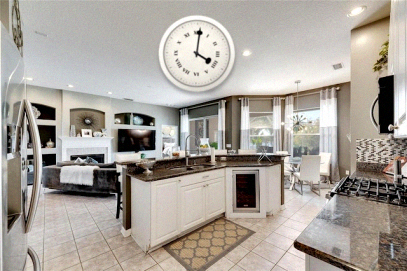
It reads **4:01**
